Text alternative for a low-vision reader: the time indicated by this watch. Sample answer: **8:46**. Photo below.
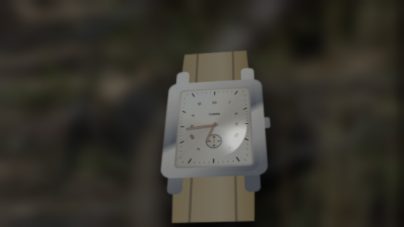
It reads **6:44**
